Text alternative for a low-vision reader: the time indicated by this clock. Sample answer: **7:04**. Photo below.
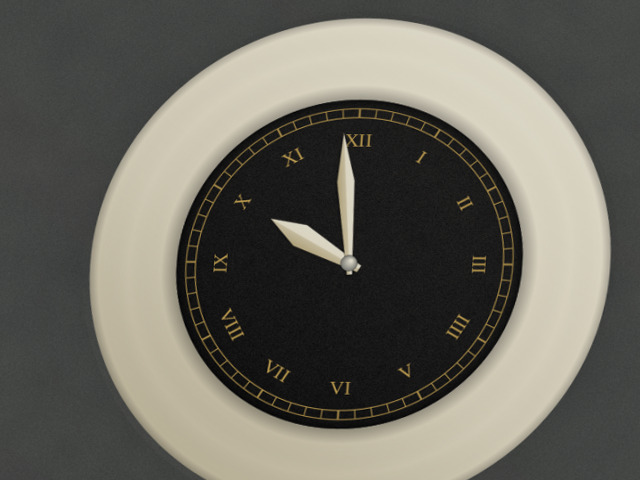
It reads **9:59**
